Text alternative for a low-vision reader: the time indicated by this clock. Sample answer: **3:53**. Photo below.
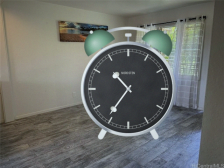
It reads **10:36**
